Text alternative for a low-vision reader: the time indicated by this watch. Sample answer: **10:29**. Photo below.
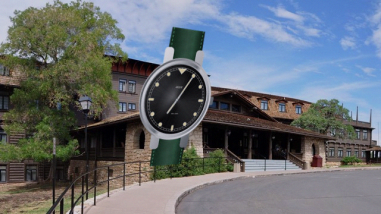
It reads **7:05**
